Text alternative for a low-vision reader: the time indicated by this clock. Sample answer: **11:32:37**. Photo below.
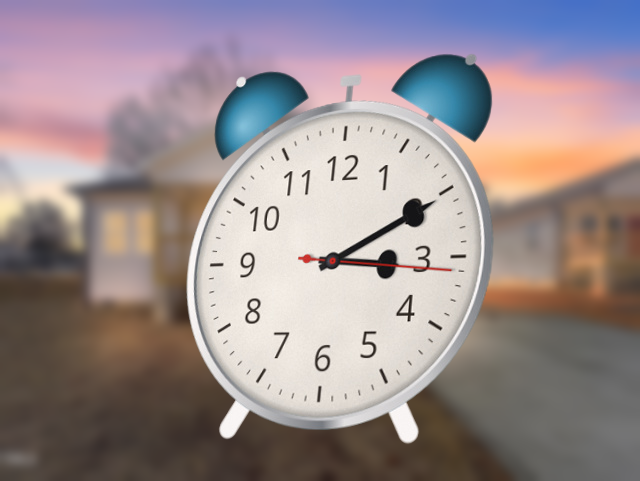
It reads **3:10:16**
